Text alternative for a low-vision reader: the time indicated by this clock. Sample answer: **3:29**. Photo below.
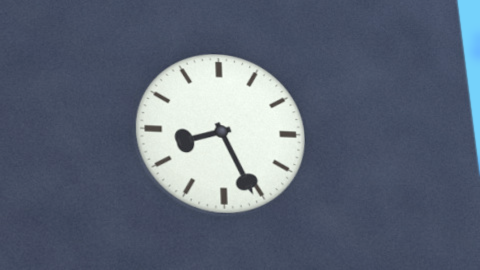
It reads **8:26**
